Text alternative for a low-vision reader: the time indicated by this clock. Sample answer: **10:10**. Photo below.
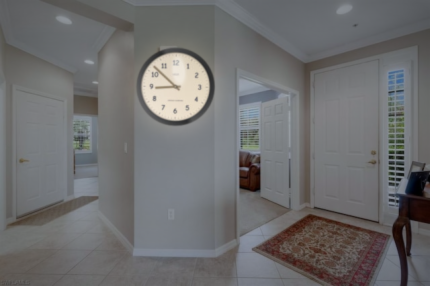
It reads **8:52**
